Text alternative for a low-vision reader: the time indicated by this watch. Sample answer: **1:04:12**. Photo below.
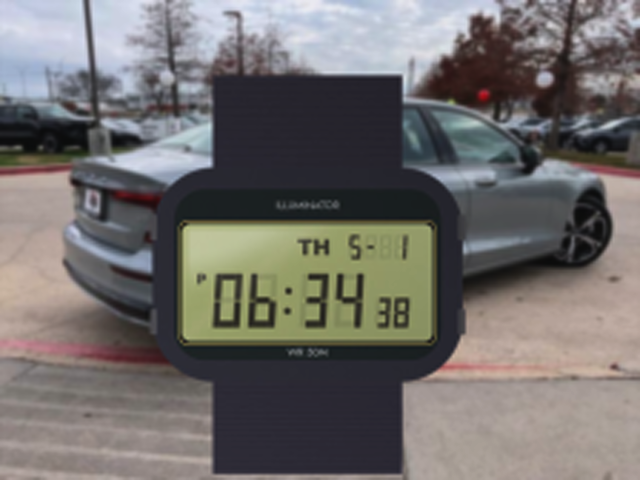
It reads **6:34:38**
